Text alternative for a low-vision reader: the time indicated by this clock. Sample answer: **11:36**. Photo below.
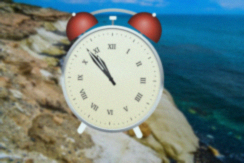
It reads **10:53**
